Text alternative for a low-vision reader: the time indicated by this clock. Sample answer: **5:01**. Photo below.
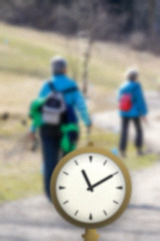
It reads **11:10**
